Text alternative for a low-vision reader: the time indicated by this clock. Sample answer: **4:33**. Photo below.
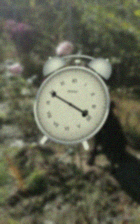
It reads **3:49**
